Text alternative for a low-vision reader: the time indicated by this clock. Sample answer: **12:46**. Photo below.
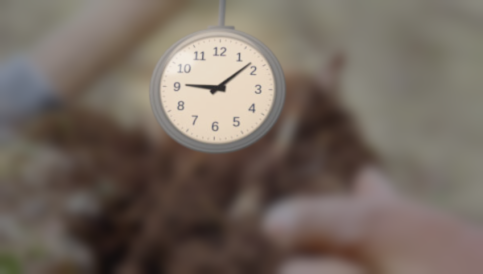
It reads **9:08**
